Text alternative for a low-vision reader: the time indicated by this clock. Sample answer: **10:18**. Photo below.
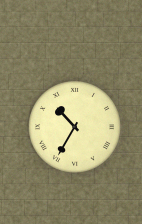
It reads **10:35**
